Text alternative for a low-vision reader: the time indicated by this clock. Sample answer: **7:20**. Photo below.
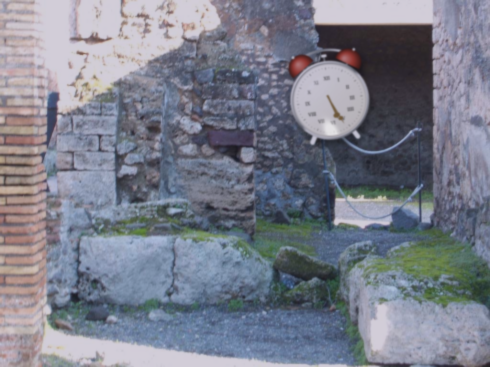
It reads **5:26**
